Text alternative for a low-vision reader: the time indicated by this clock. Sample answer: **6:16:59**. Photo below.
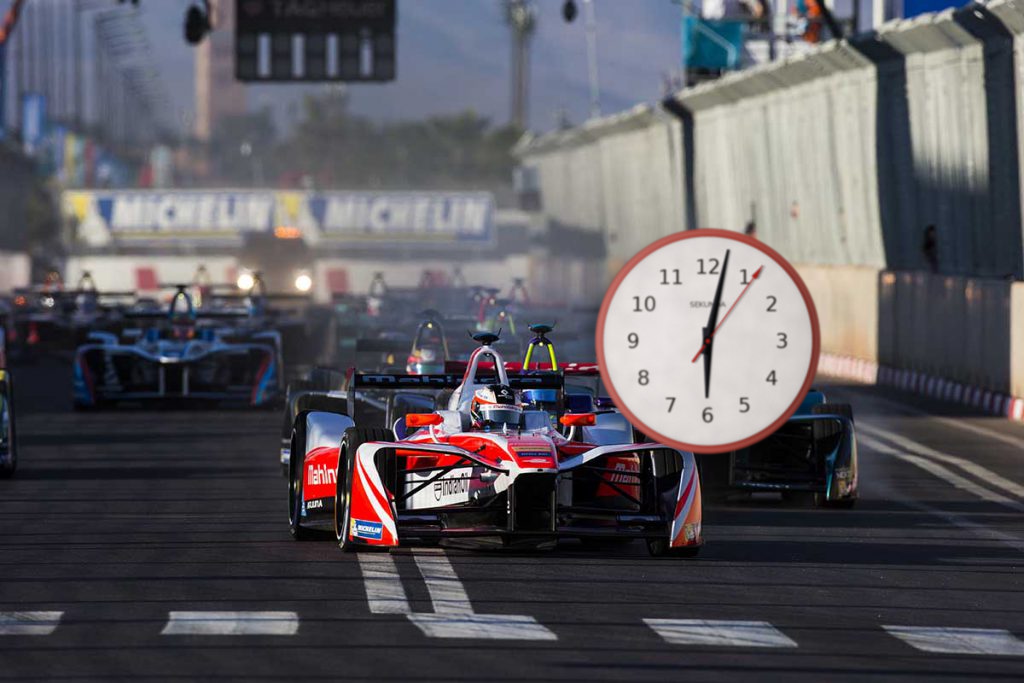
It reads **6:02:06**
